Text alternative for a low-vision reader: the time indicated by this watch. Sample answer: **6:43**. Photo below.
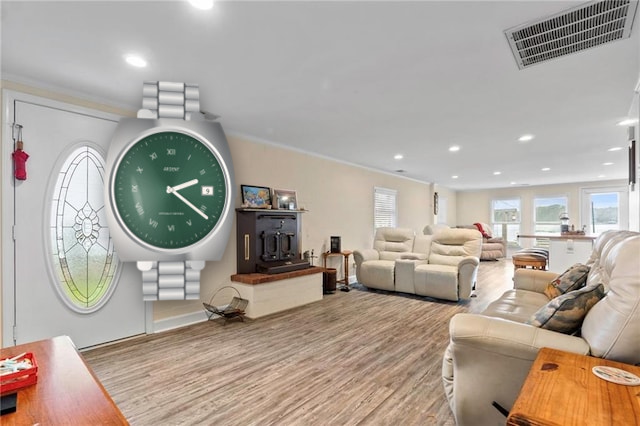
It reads **2:21**
